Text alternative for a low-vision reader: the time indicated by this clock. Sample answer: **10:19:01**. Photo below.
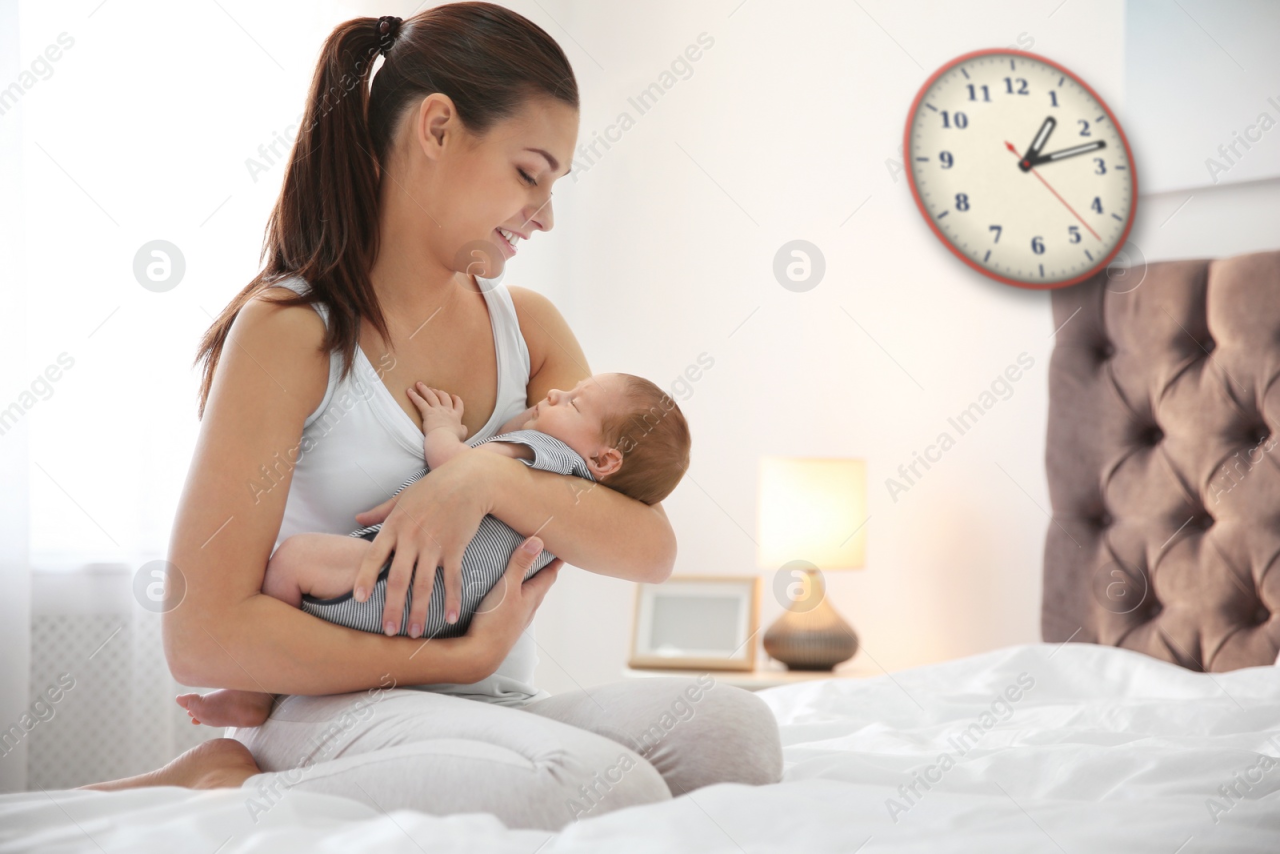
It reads **1:12:23**
